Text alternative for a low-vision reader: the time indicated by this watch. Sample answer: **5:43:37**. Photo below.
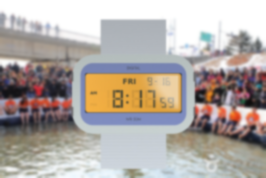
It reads **8:17:59**
